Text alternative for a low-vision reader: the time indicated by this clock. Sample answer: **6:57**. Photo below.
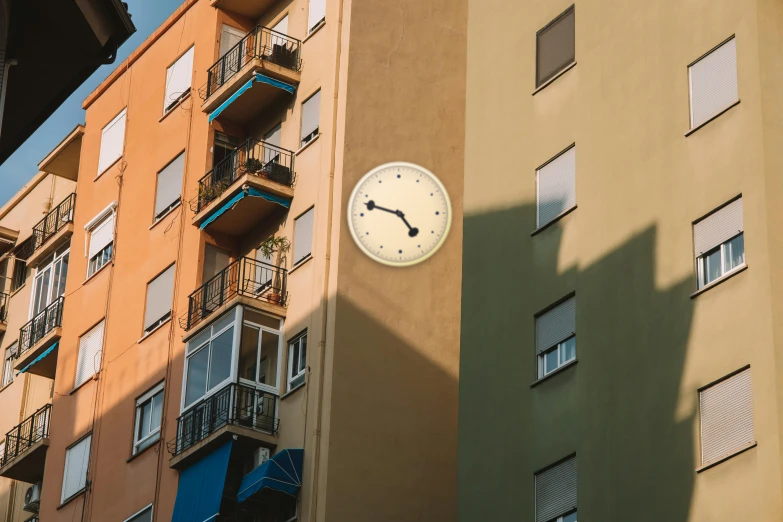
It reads **4:48**
